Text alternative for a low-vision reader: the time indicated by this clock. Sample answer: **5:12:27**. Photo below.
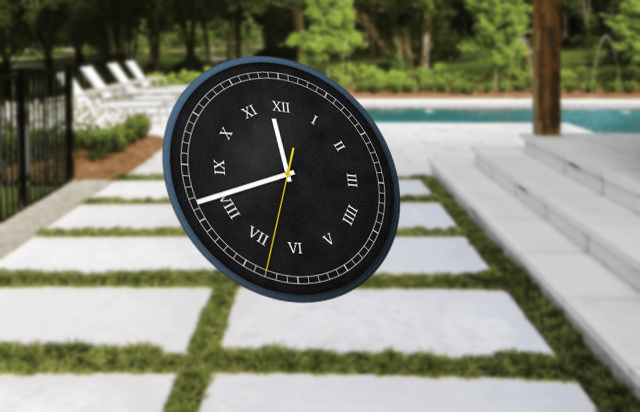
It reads **11:41:33**
